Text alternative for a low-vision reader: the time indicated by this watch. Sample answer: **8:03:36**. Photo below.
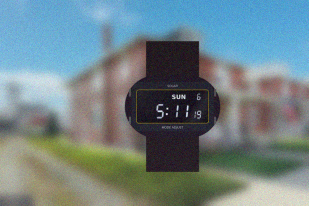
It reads **5:11:19**
